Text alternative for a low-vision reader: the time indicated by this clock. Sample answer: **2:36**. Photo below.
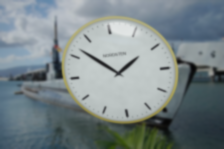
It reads **1:52**
